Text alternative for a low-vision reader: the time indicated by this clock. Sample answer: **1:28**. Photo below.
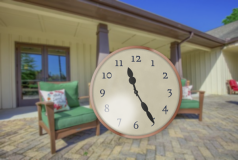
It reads **11:25**
